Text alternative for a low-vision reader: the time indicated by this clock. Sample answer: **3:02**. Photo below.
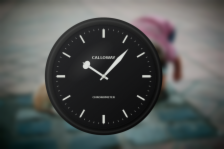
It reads **10:07**
